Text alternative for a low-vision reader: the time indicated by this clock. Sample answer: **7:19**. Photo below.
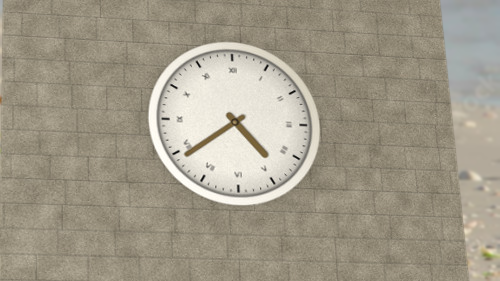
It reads **4:39**
